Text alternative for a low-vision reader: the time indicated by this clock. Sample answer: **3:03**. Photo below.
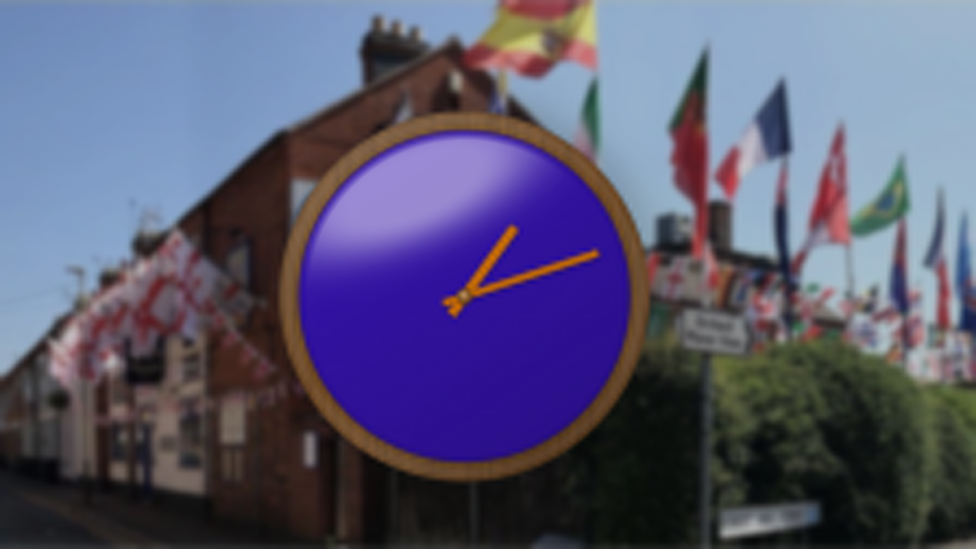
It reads **1:12**
